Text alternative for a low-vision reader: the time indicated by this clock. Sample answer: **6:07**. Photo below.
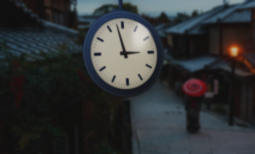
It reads **2:58**
